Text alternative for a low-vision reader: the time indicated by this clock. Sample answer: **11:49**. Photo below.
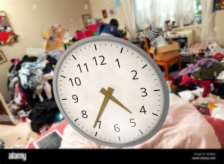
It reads **4:36**
